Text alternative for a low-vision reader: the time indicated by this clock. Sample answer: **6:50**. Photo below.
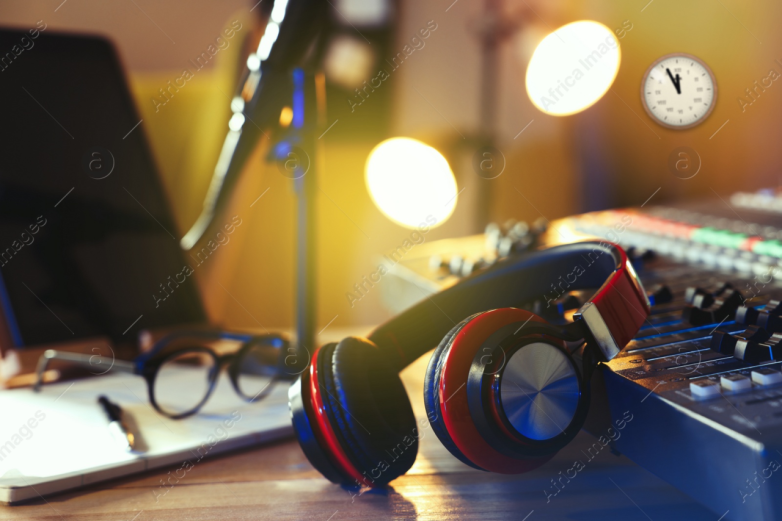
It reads **11:56**
